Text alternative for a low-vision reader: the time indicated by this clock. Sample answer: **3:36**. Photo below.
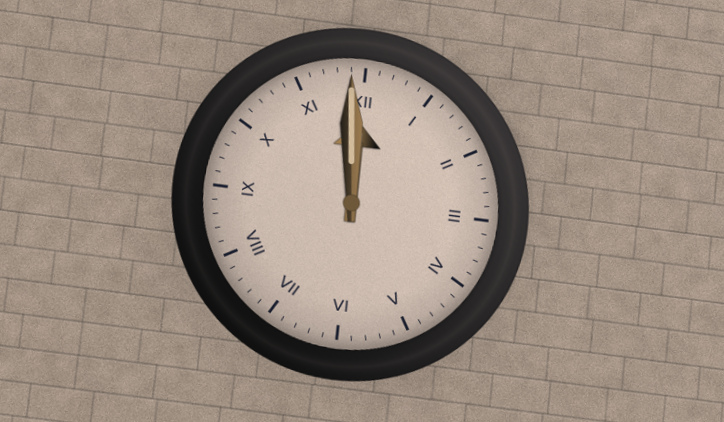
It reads **11:59**
